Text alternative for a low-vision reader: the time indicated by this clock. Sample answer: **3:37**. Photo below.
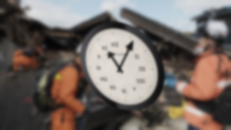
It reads **11:06**
